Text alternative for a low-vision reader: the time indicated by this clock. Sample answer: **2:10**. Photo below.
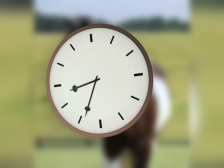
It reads **8:34**
